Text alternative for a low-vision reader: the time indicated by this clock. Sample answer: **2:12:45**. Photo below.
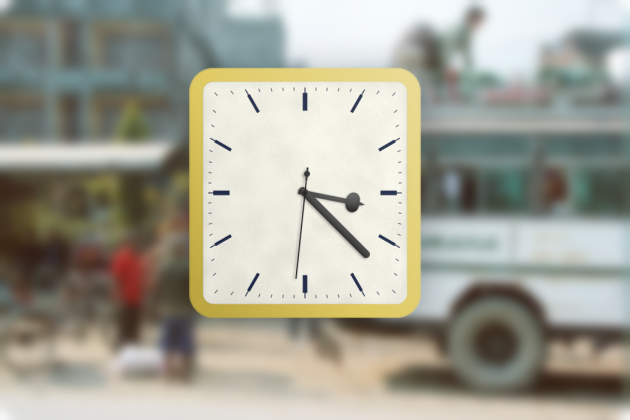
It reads **3:22:31**
